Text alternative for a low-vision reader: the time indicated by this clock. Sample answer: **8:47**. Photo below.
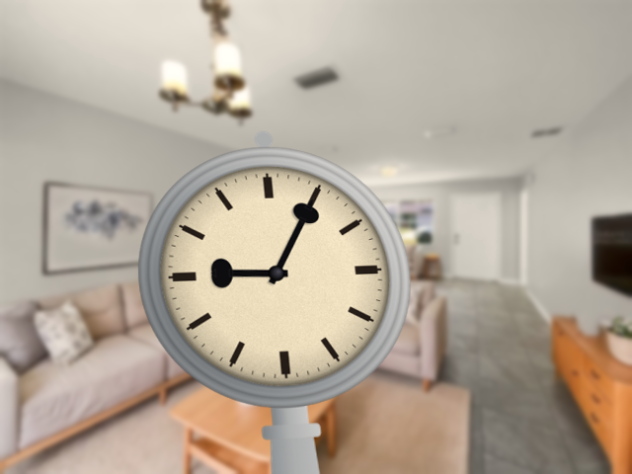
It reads **9:05**
